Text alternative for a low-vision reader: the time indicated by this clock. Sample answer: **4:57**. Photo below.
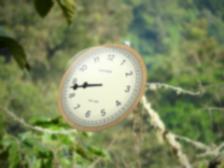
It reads **8:43**
